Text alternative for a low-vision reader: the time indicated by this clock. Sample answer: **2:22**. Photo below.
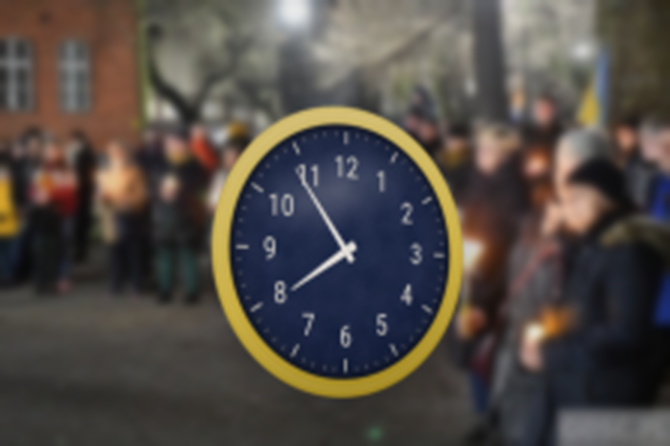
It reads **7:54**
